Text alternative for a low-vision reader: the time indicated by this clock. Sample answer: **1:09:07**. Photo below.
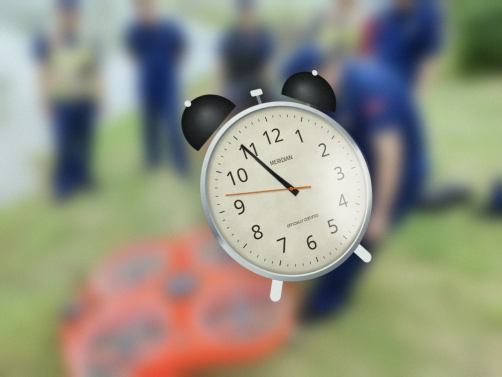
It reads **10:54:47**
